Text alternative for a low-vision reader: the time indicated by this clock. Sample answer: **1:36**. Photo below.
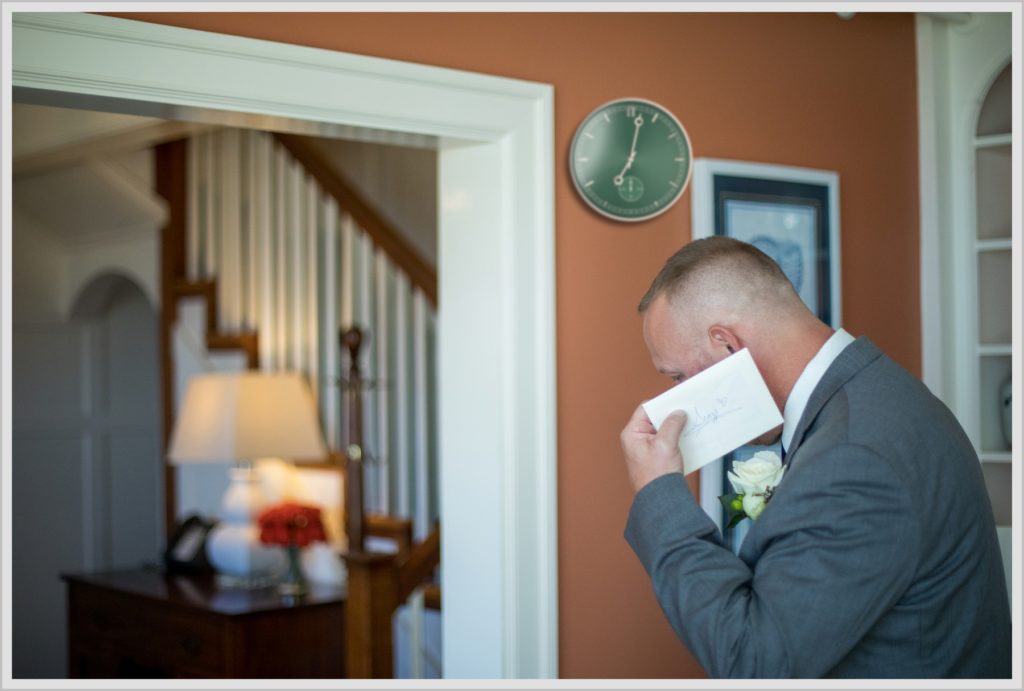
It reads **7:02**
